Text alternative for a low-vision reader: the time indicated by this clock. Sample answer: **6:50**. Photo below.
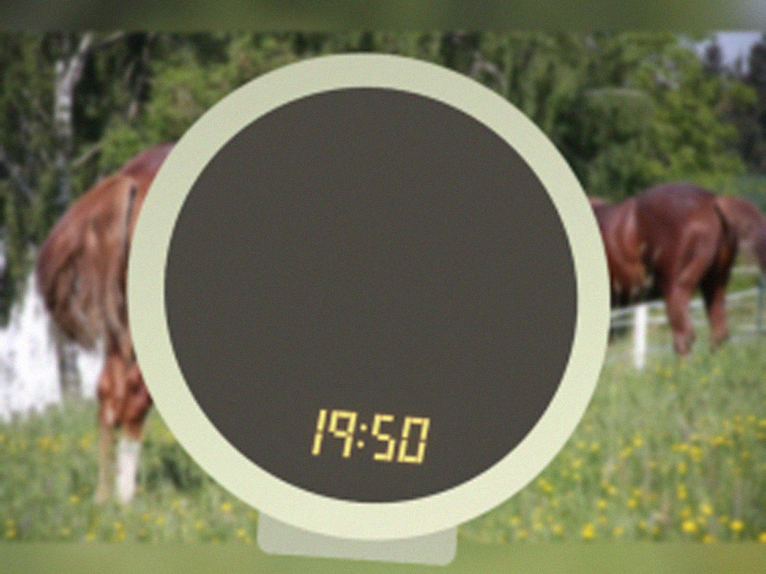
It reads **19:50**
